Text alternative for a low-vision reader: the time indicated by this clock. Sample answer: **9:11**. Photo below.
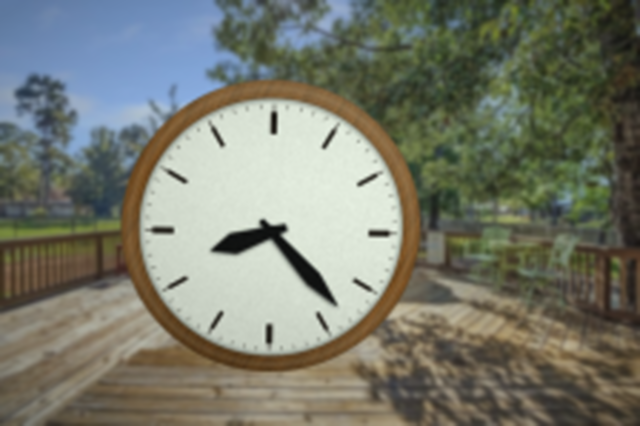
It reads **8:23**
